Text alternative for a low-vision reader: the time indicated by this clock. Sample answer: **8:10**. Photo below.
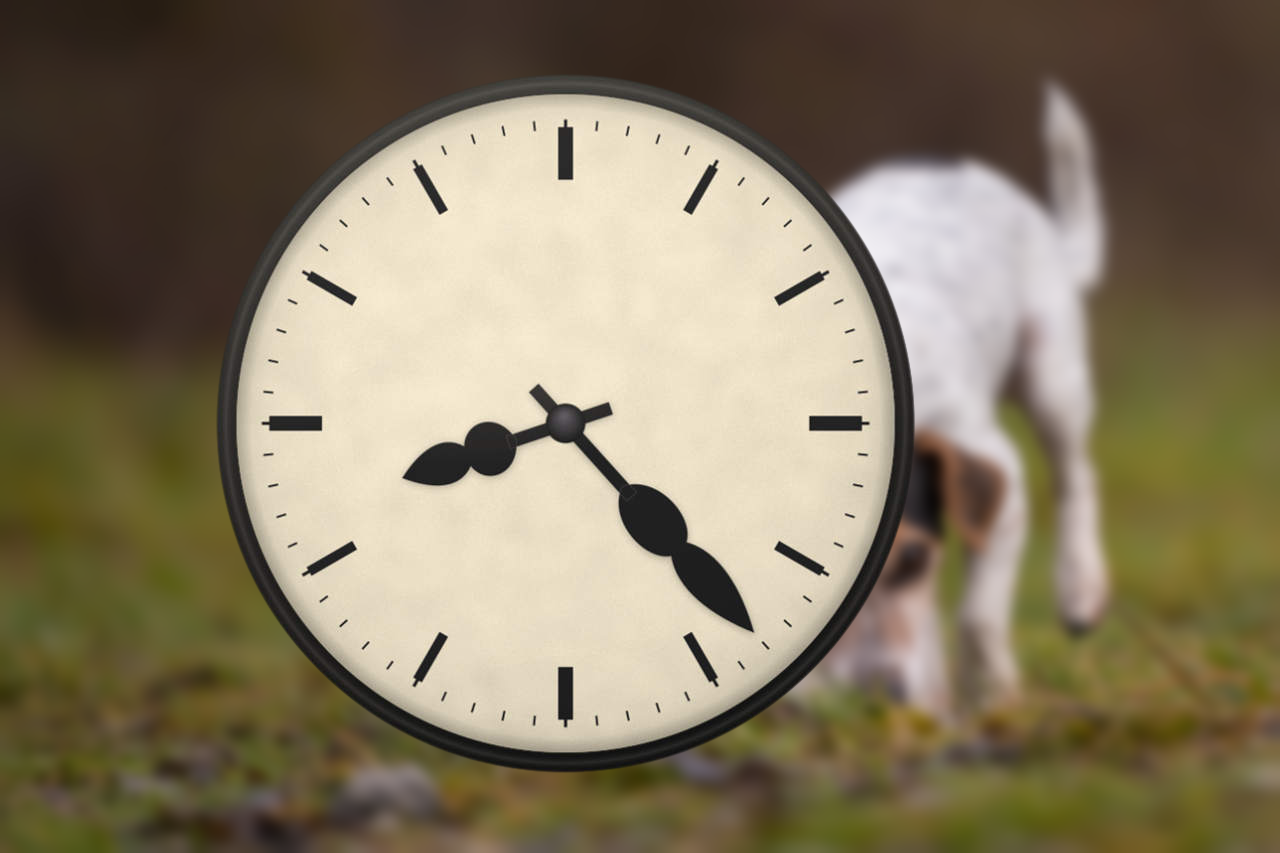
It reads **8:23**
